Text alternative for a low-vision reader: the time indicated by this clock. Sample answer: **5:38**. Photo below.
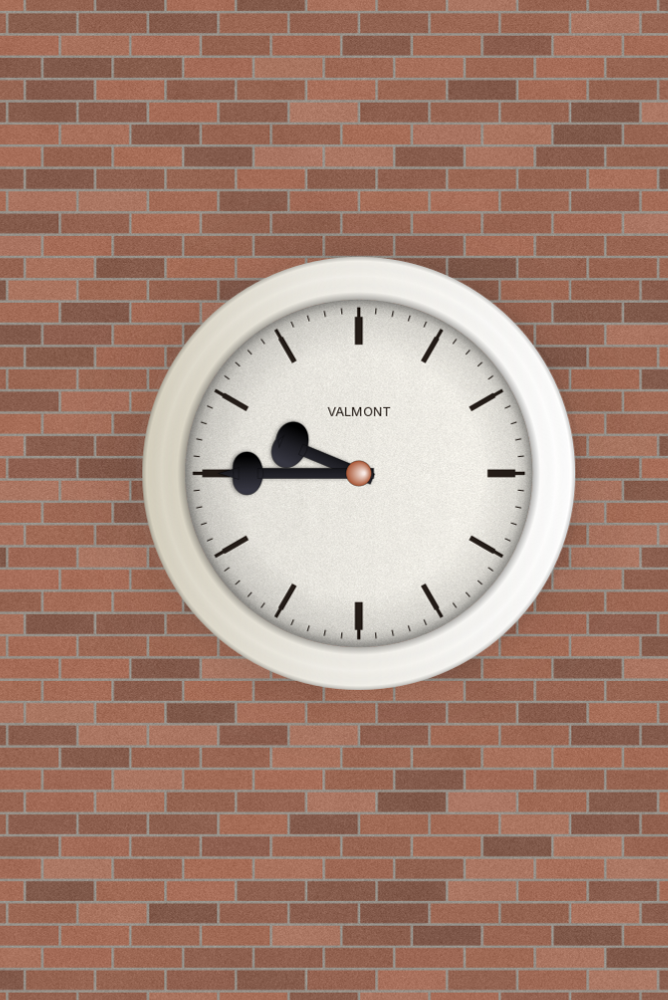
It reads **9:45**
